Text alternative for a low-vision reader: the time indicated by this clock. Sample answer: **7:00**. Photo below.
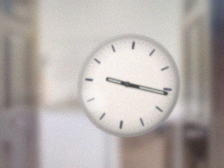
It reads **9:16**
